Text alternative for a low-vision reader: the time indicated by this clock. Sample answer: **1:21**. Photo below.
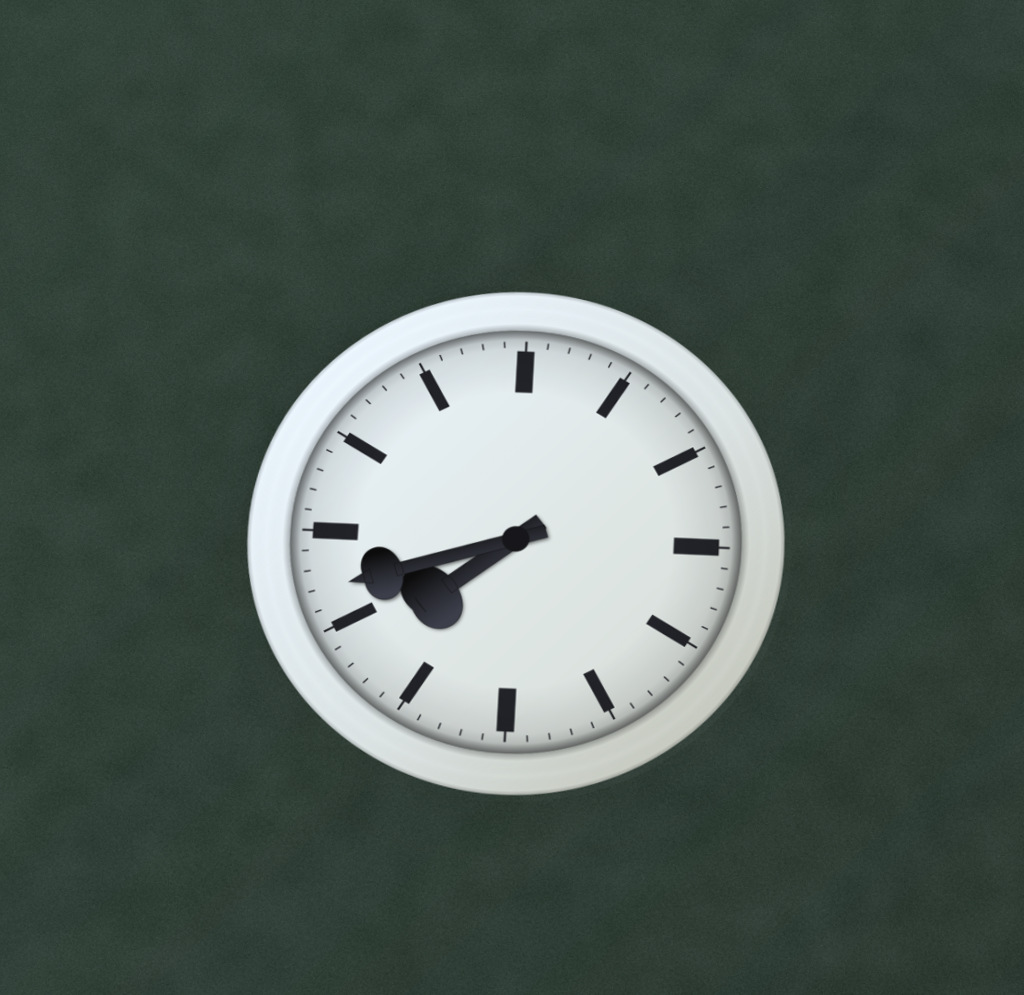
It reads **7:42**
